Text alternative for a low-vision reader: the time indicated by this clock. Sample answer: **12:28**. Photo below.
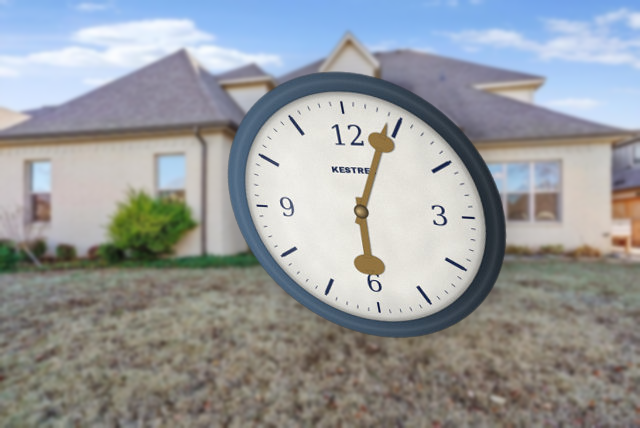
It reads **6:04**
